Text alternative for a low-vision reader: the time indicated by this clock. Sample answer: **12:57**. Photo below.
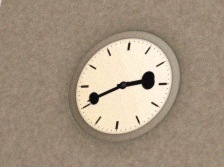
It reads **2:41**
